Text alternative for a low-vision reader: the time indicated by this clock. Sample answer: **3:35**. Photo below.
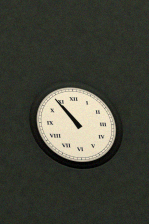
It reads **10:54**
